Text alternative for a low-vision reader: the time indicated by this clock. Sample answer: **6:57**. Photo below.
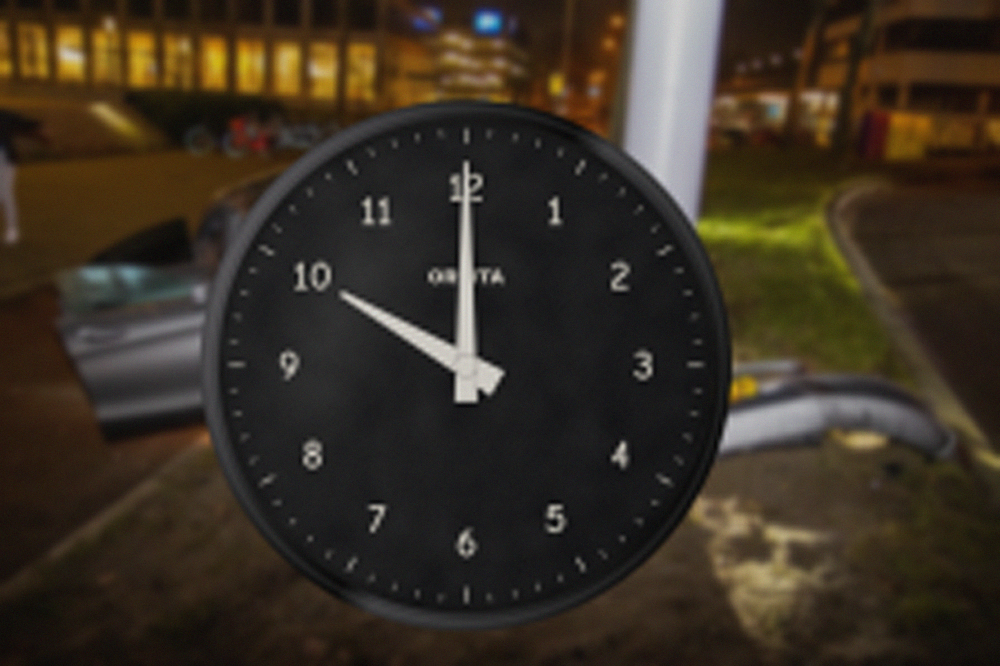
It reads **10:00**
